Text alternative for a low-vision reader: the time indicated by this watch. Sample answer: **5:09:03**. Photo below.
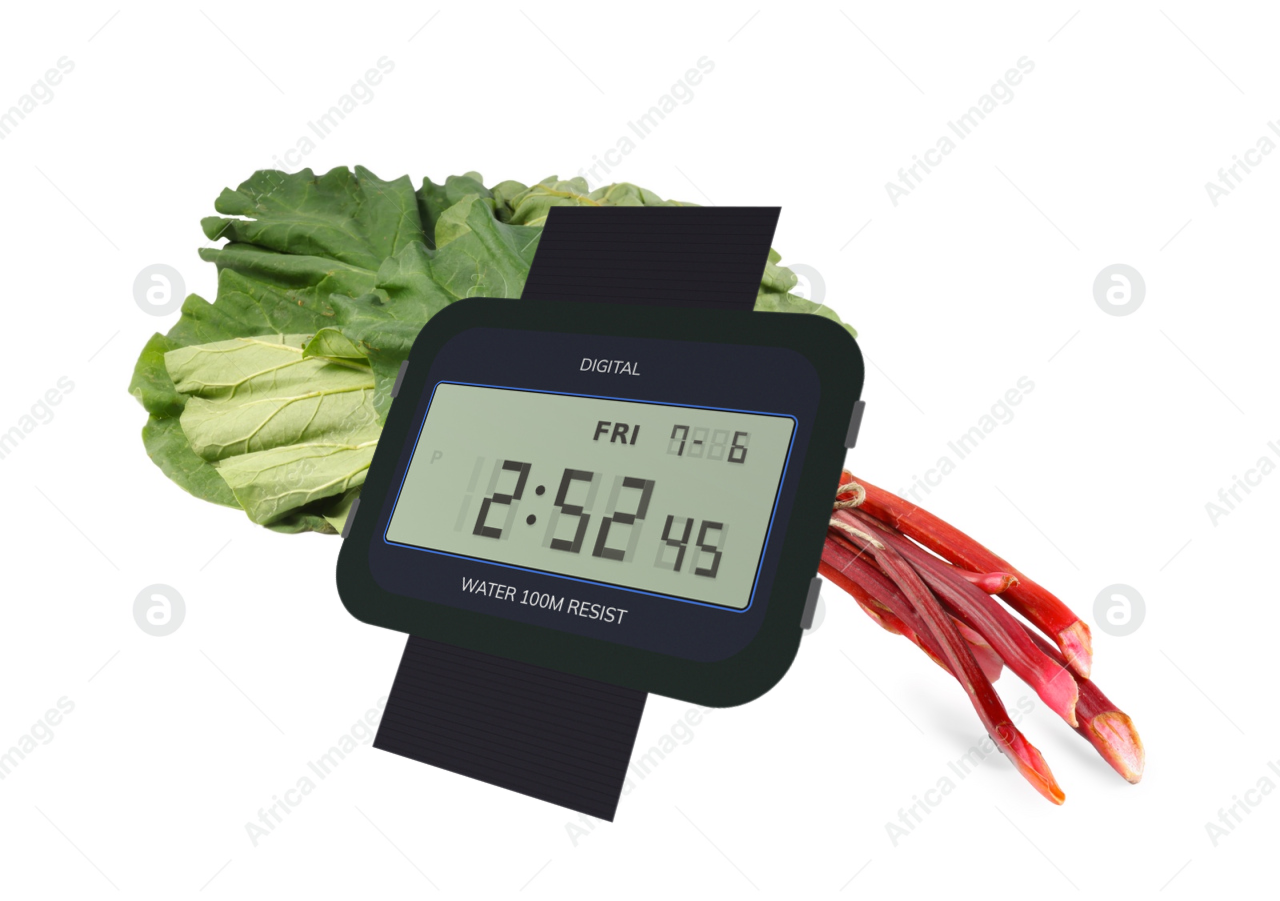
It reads **2:52:45**
